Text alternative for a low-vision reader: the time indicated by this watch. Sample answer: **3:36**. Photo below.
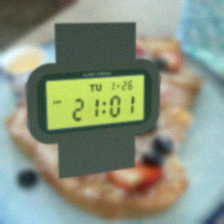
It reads **21:01**
